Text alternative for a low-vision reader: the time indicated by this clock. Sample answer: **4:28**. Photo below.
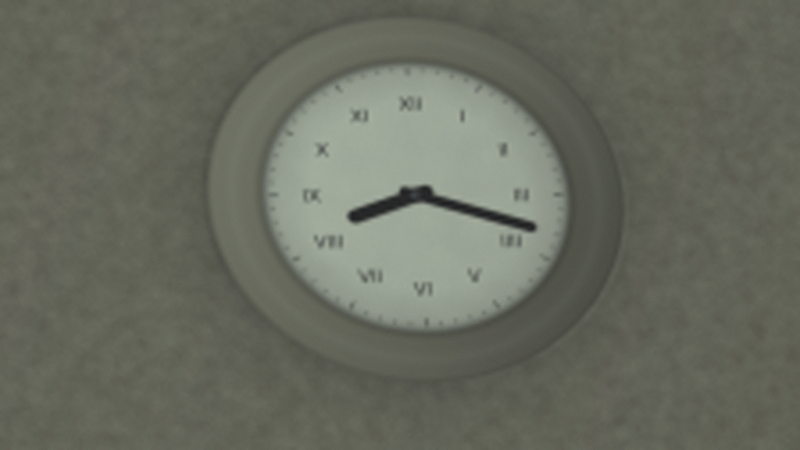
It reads **8:18**
